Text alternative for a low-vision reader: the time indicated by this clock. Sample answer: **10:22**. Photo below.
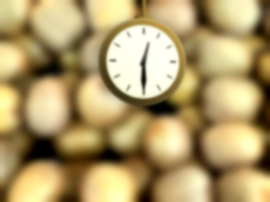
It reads **12:30**
